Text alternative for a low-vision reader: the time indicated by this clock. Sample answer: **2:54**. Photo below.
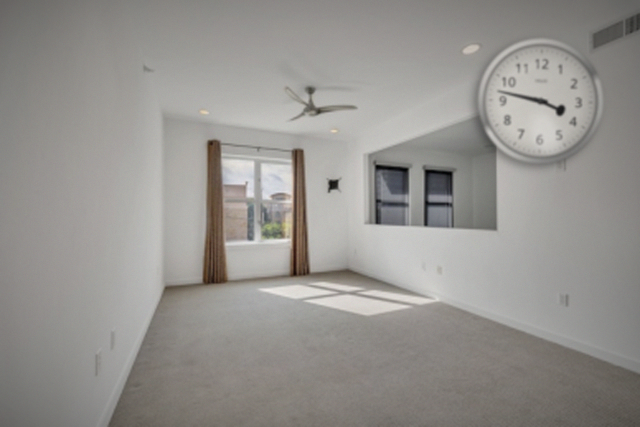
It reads **3:47**
